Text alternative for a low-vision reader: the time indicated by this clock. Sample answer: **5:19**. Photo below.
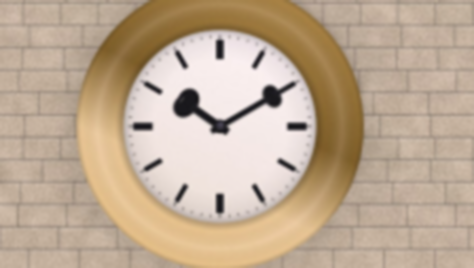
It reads **10:10**
